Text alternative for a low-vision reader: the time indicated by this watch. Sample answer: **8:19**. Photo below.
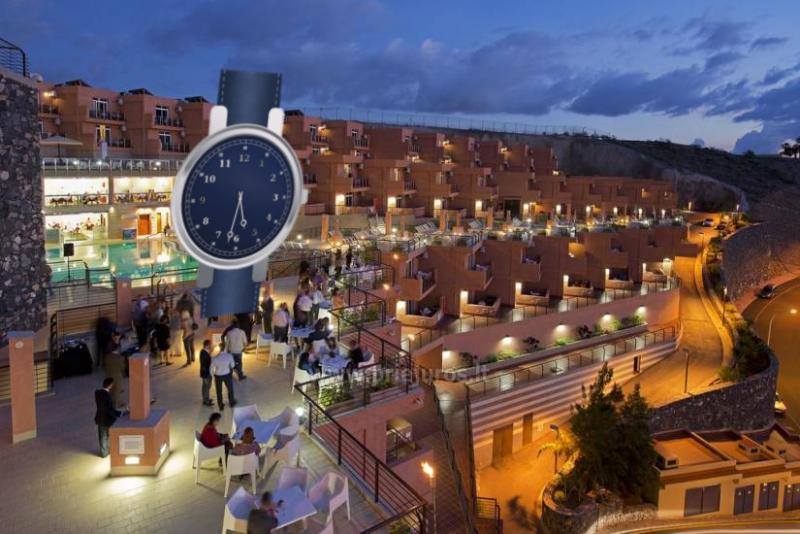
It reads **5:32**
